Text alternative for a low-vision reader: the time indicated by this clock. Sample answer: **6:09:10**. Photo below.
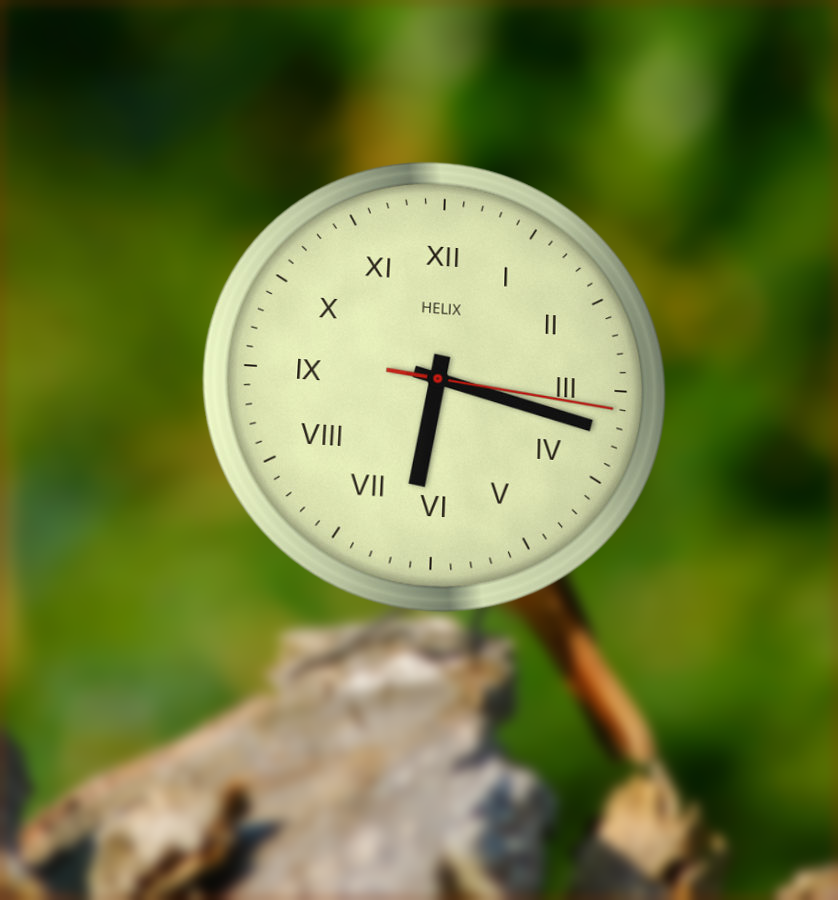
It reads **6:17:16**
